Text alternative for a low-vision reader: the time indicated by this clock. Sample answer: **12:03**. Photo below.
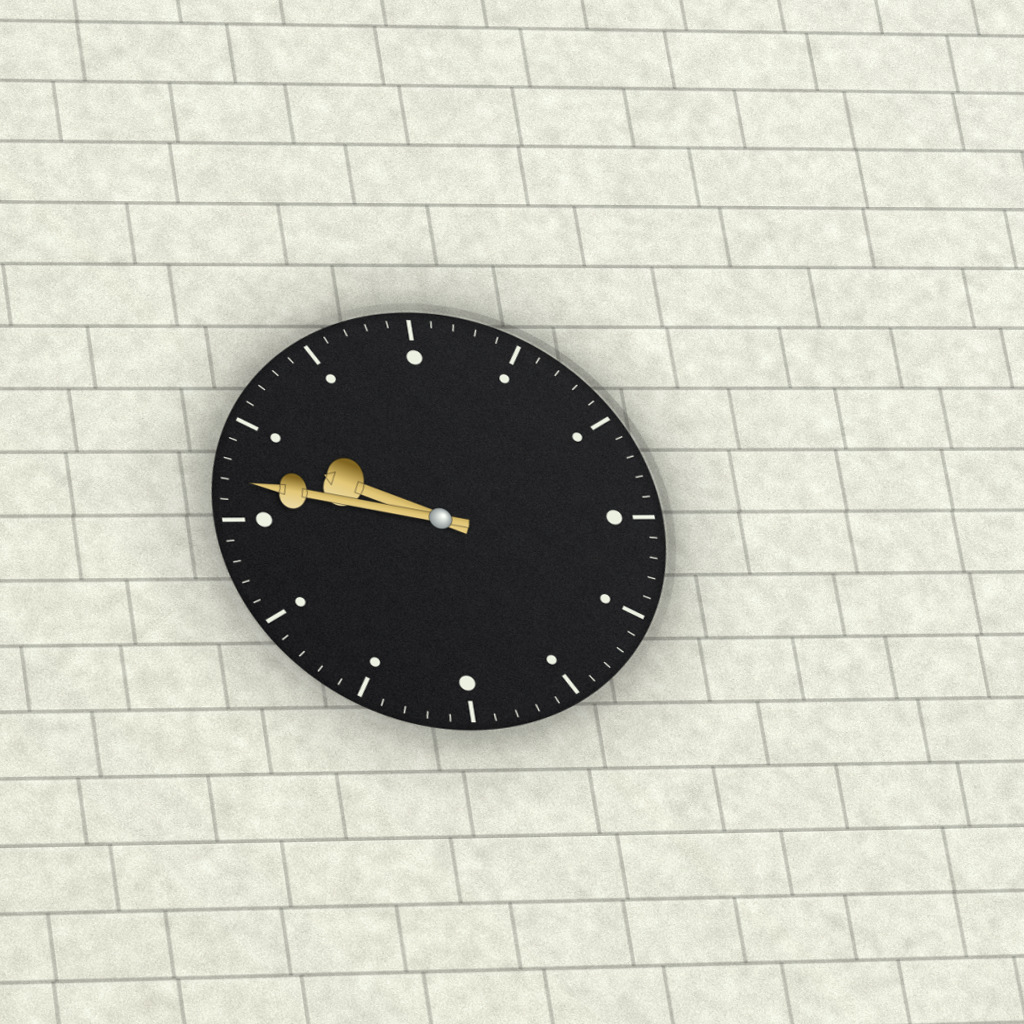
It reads **9:47**
